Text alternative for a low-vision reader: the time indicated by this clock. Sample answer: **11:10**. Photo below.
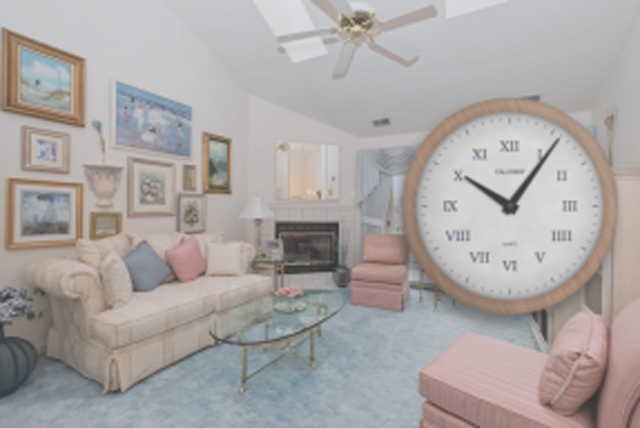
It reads **10:06**
